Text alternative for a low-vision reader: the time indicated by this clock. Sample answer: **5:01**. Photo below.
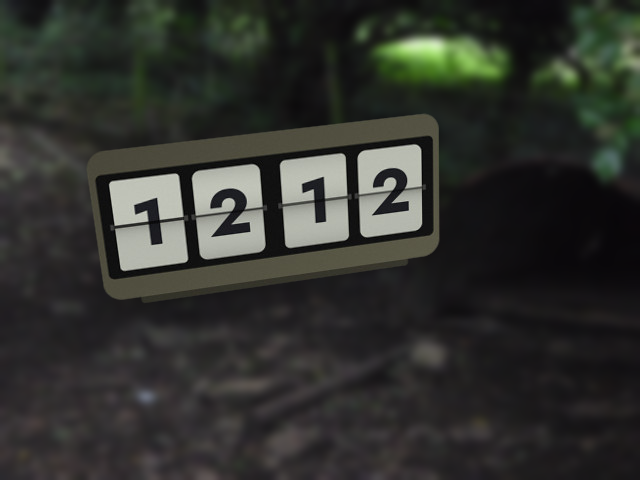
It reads **12:12**
